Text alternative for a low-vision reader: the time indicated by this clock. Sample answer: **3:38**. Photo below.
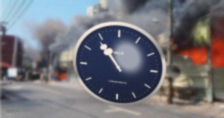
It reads **10:54**
